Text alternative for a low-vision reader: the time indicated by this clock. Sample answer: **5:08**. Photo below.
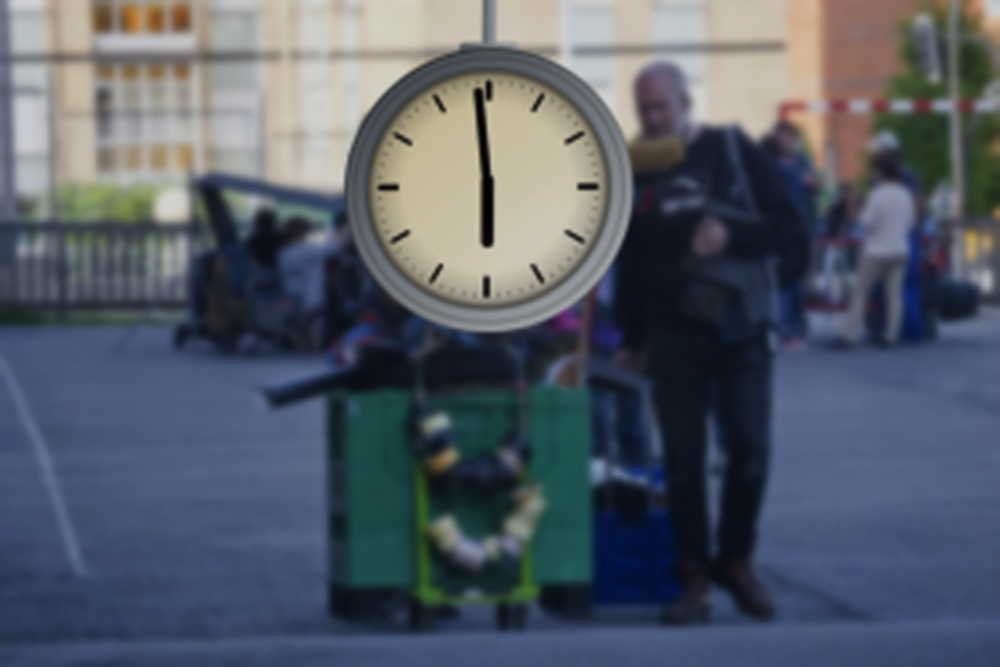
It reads **5:59**
